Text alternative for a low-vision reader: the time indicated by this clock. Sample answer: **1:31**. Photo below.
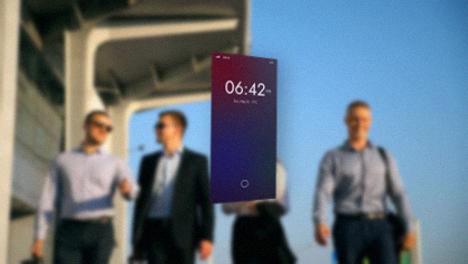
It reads **6:42**
